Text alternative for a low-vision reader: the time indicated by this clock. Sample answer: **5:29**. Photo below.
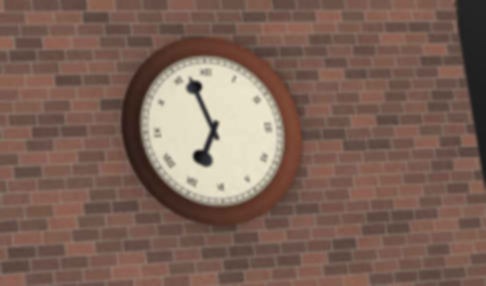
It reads **6:57**
